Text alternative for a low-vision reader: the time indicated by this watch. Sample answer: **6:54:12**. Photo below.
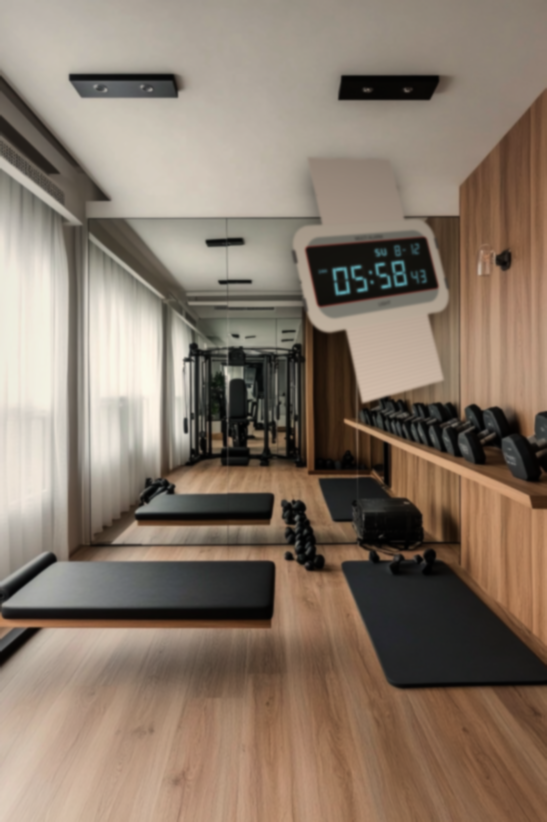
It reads **5:58:43**
